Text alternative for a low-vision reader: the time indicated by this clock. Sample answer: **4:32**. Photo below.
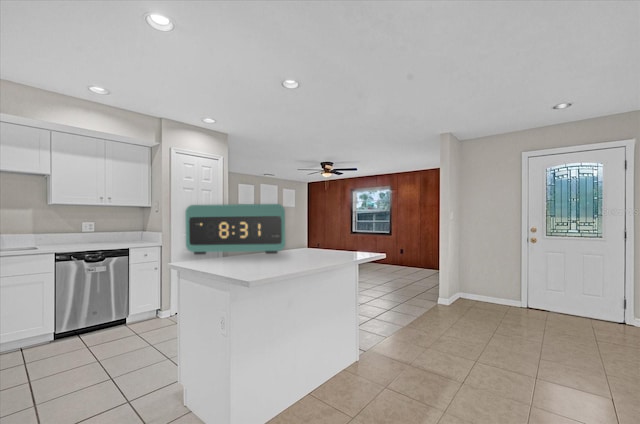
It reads **8:31**
